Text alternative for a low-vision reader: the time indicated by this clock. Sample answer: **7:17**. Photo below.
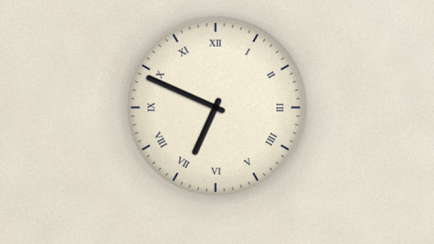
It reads **6:49**
